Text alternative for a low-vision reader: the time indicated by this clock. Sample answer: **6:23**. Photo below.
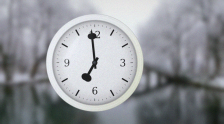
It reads **6:59**
